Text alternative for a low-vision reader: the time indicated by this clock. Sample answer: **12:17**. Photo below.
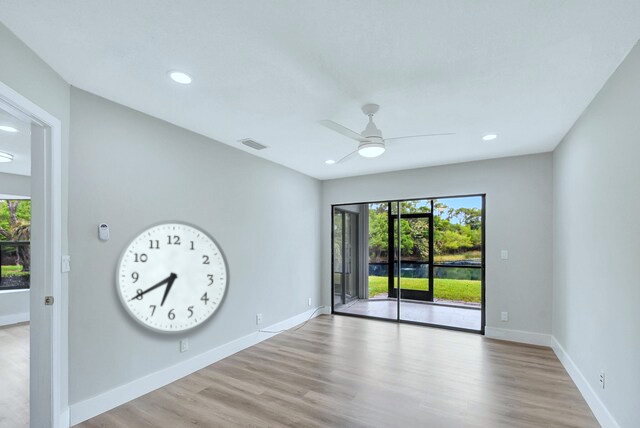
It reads **6:40**
